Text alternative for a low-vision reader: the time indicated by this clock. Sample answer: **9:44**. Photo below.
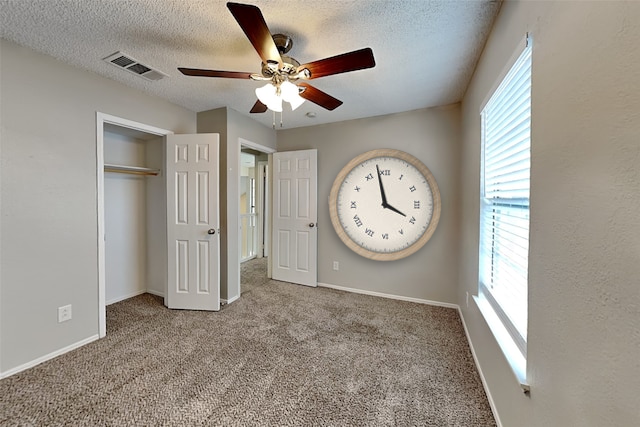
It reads **3:58**
